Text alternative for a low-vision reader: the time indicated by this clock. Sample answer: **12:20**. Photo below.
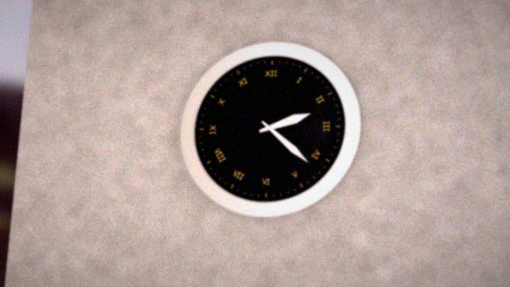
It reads **2:22**
